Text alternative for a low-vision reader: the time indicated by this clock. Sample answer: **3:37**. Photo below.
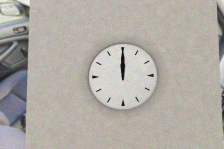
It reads **12:00**
